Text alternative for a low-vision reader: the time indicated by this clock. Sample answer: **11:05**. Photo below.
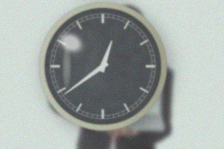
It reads **12:39**
